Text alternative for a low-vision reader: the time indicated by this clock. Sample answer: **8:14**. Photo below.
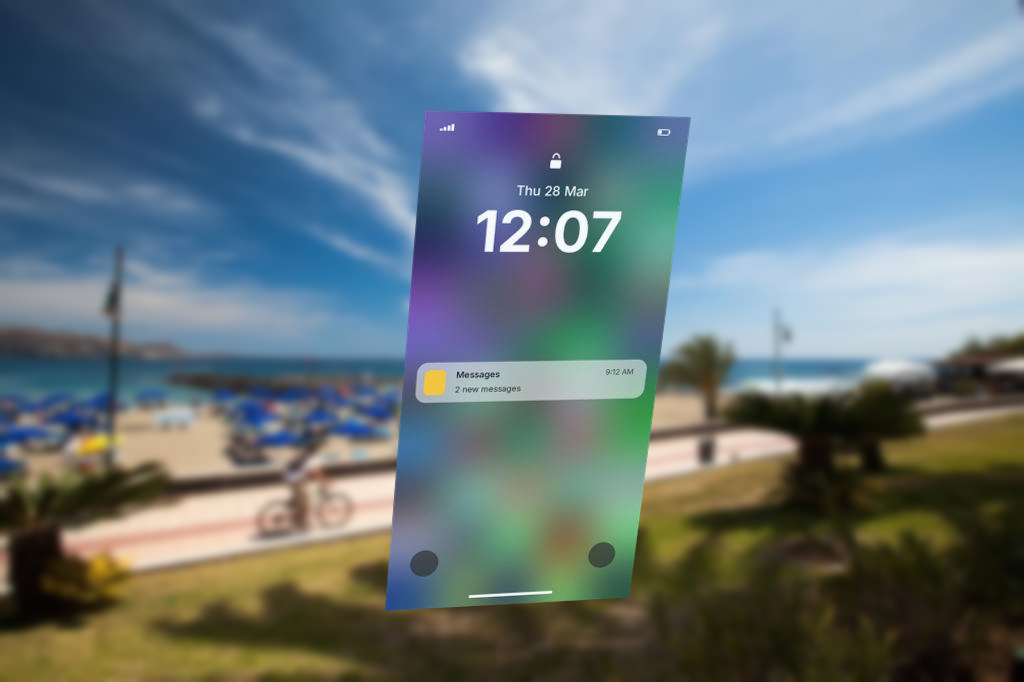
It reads **12:07**
